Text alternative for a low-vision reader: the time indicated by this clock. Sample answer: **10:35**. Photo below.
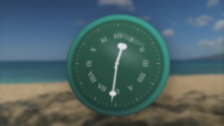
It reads **12:31**
